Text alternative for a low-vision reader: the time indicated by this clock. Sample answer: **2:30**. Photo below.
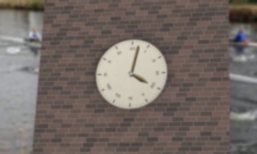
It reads **4:02**
